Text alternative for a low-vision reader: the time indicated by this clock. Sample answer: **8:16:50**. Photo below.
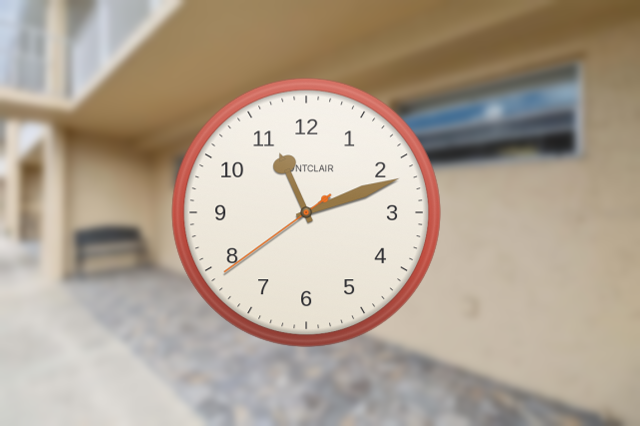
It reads **11:11:39**
